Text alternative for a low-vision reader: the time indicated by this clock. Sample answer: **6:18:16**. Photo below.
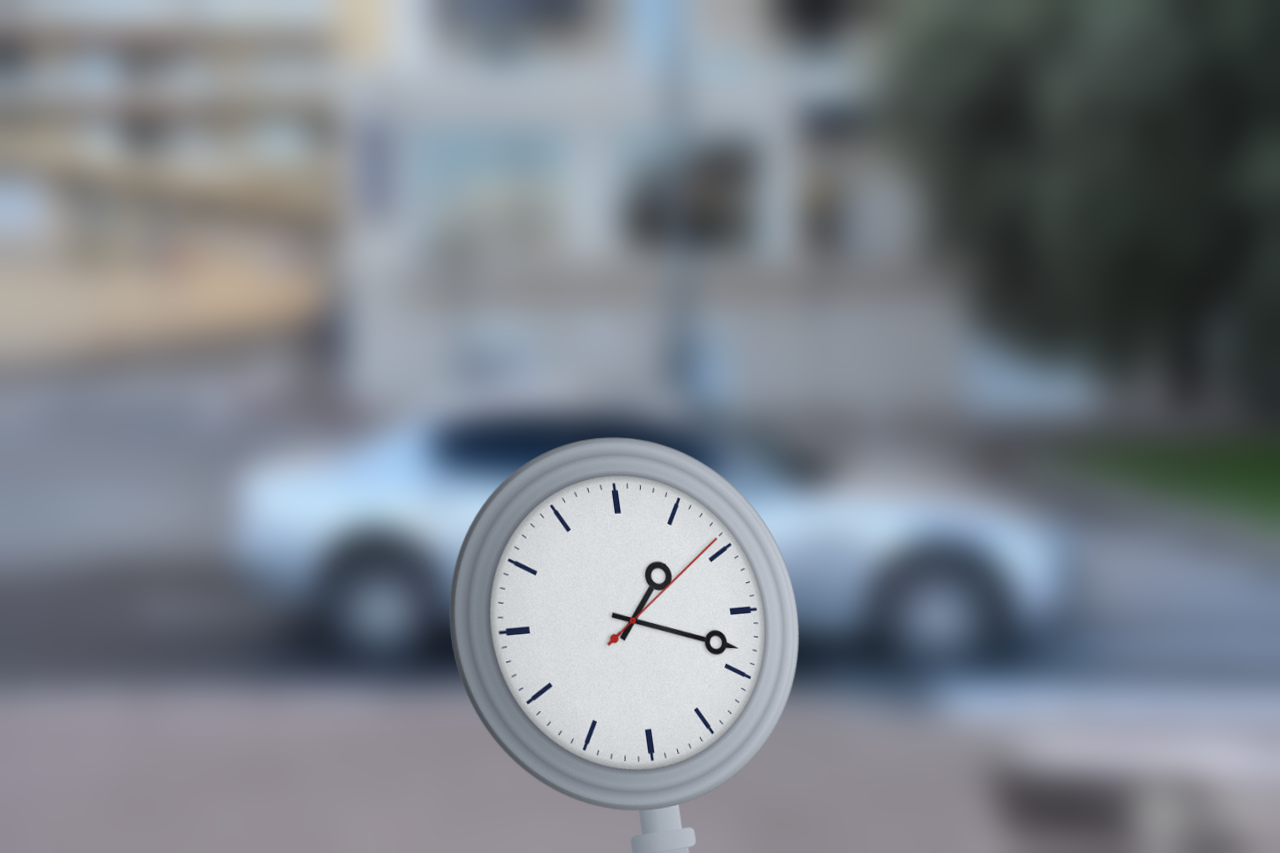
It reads **1:18:09**
